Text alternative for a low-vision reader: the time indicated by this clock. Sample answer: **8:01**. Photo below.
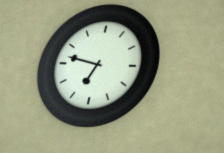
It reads **6:47**
